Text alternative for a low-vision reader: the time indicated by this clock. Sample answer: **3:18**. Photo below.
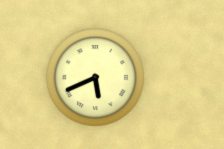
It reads **5:41**
